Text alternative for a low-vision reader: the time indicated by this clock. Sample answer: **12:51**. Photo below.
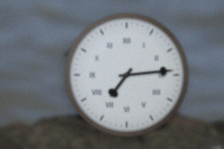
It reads **7:14**
